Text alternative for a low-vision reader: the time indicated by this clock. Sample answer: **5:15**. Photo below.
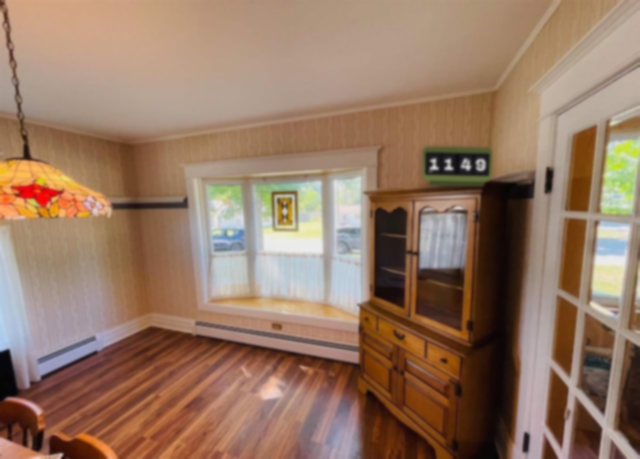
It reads **11:49**
